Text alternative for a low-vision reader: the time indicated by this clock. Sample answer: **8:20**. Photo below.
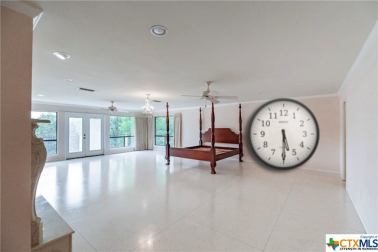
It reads **5:30**
